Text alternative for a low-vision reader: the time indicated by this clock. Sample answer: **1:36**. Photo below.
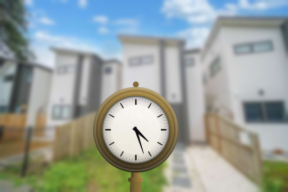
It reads **4:27**
